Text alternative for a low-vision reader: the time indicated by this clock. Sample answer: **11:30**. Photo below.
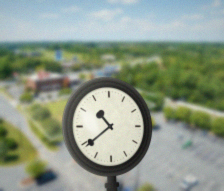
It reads **10:39**
